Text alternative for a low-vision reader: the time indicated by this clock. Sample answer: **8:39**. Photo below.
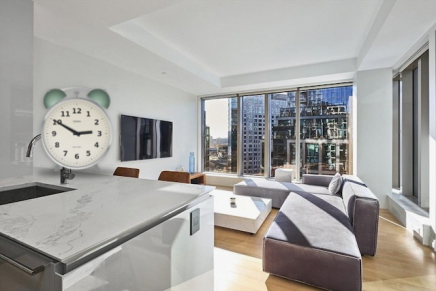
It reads **2:50**
